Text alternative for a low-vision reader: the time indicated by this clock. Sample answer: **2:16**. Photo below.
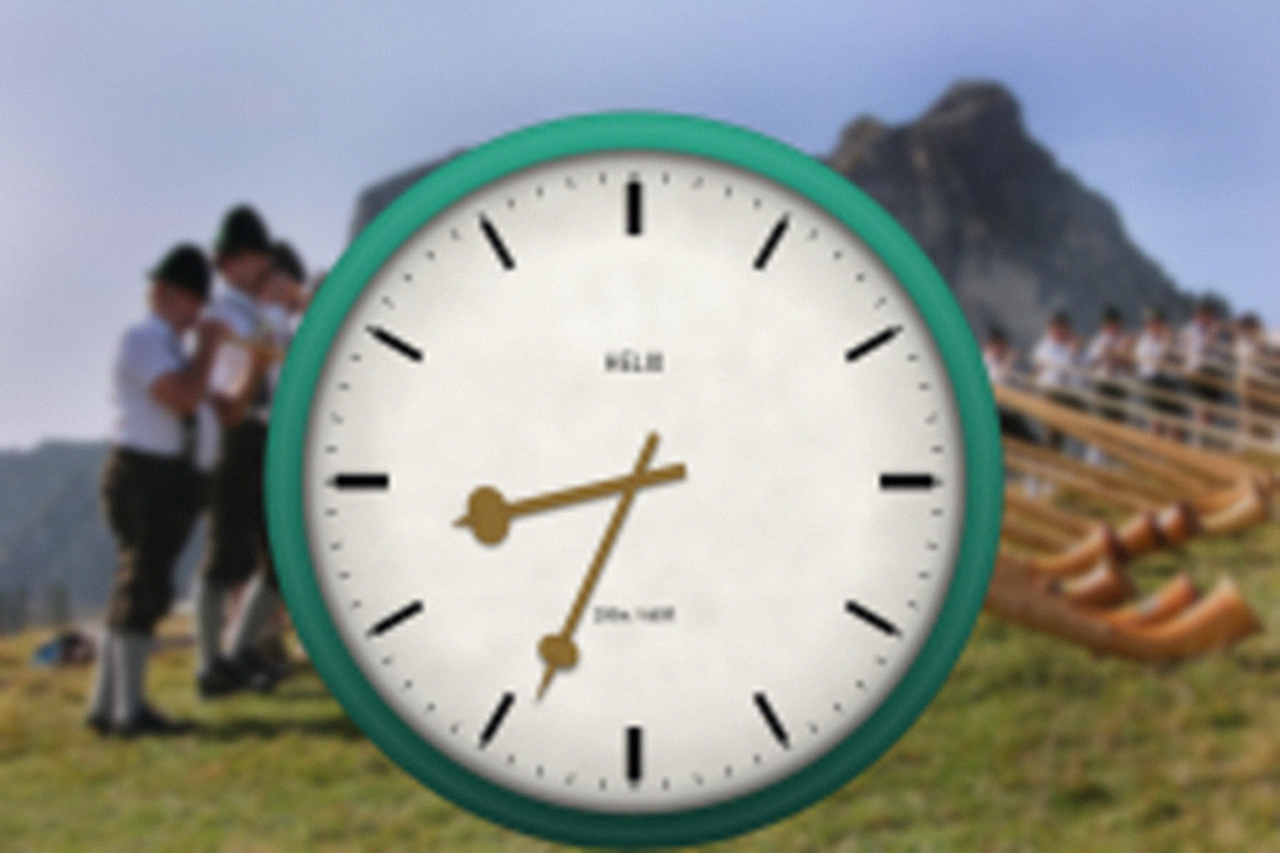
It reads **8:34**
